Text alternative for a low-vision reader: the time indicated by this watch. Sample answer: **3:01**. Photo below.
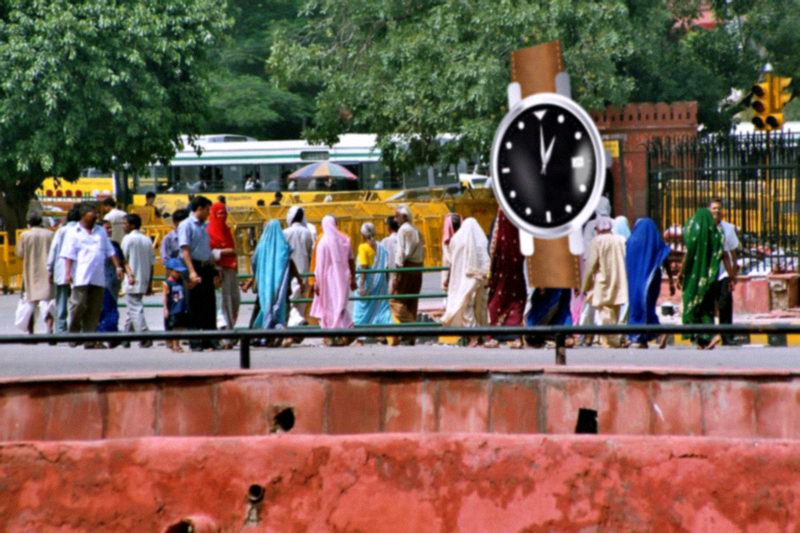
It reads **1:00**
